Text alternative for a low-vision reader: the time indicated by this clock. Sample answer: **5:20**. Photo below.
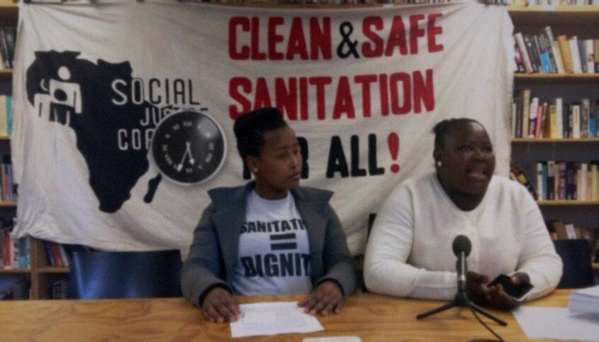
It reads **5:34**
